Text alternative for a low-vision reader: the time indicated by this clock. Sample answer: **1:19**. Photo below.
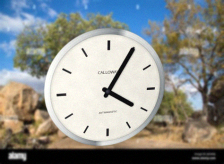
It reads **4:05**
